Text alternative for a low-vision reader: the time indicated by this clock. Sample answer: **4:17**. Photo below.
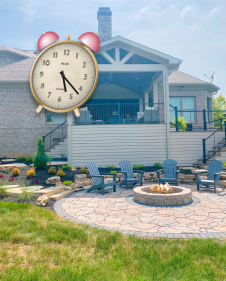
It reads **5:22**
